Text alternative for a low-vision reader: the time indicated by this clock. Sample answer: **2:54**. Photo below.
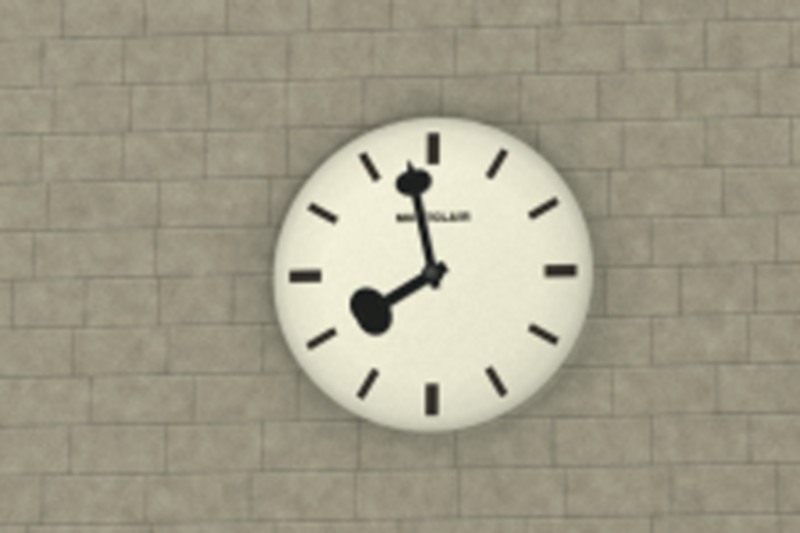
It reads **7:58**
